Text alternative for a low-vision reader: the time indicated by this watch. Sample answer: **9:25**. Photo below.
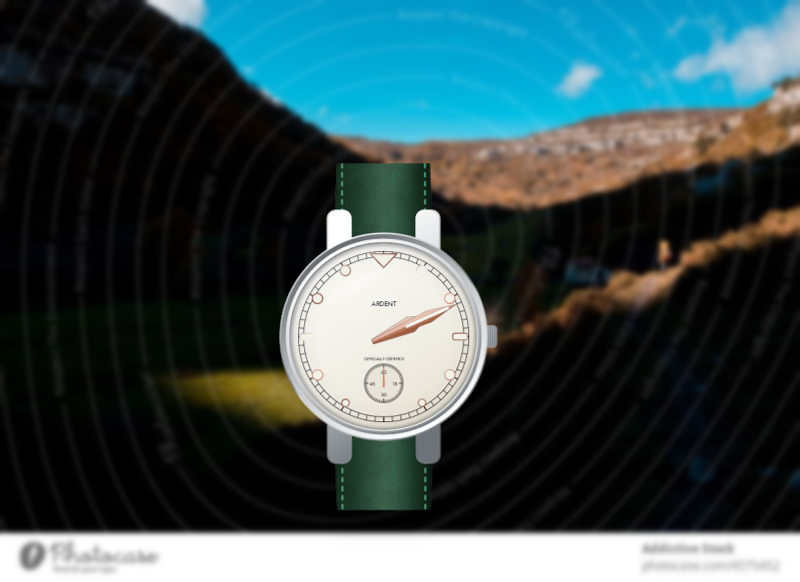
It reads **2:11**
